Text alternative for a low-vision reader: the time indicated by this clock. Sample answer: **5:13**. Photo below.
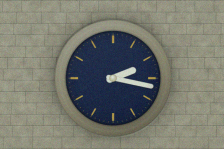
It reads **2:17**
